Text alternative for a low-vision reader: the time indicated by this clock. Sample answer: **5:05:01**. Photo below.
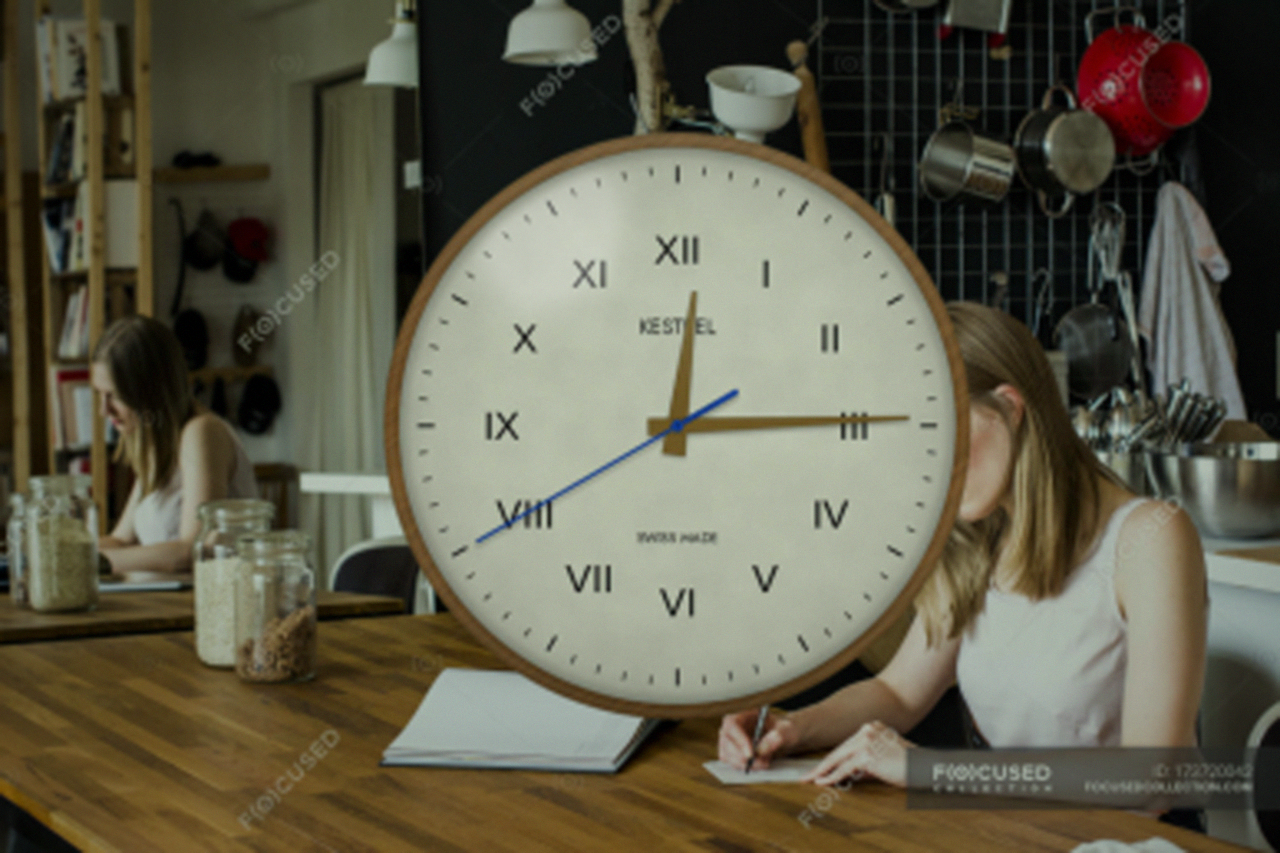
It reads **12:14:40**
